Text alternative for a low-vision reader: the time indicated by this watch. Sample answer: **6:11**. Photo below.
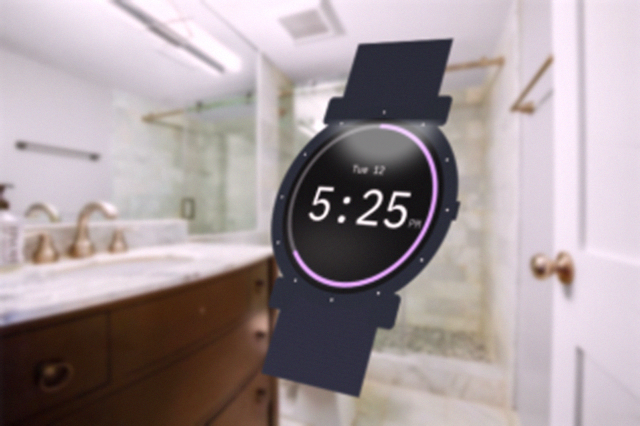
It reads **5:25**
